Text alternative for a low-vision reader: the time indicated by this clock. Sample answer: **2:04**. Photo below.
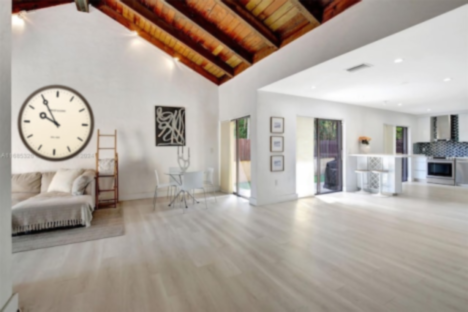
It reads **9:55**
